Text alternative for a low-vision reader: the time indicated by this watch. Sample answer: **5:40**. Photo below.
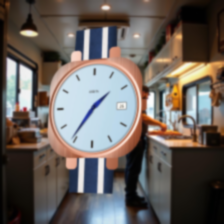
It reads **1:36**
